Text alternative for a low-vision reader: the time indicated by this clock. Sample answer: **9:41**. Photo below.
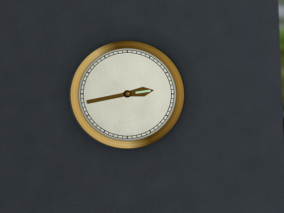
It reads **2:43**
